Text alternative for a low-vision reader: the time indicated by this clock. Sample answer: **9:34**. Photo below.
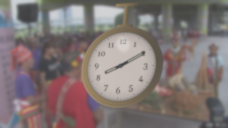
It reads **8:10**
